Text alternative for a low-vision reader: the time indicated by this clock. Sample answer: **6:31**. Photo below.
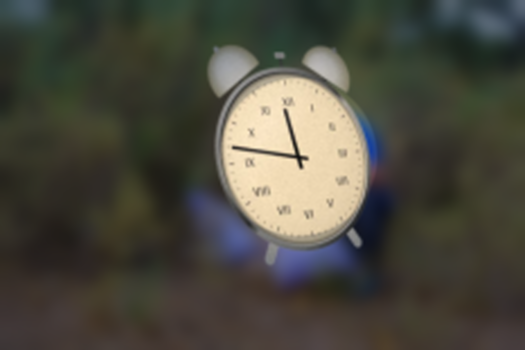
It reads **11:47**
